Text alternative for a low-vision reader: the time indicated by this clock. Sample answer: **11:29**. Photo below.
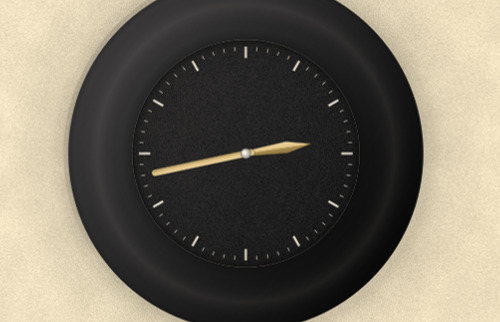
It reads **2:43**
